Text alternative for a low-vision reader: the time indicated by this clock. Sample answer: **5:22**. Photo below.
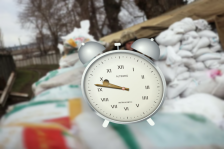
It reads **9:47**
